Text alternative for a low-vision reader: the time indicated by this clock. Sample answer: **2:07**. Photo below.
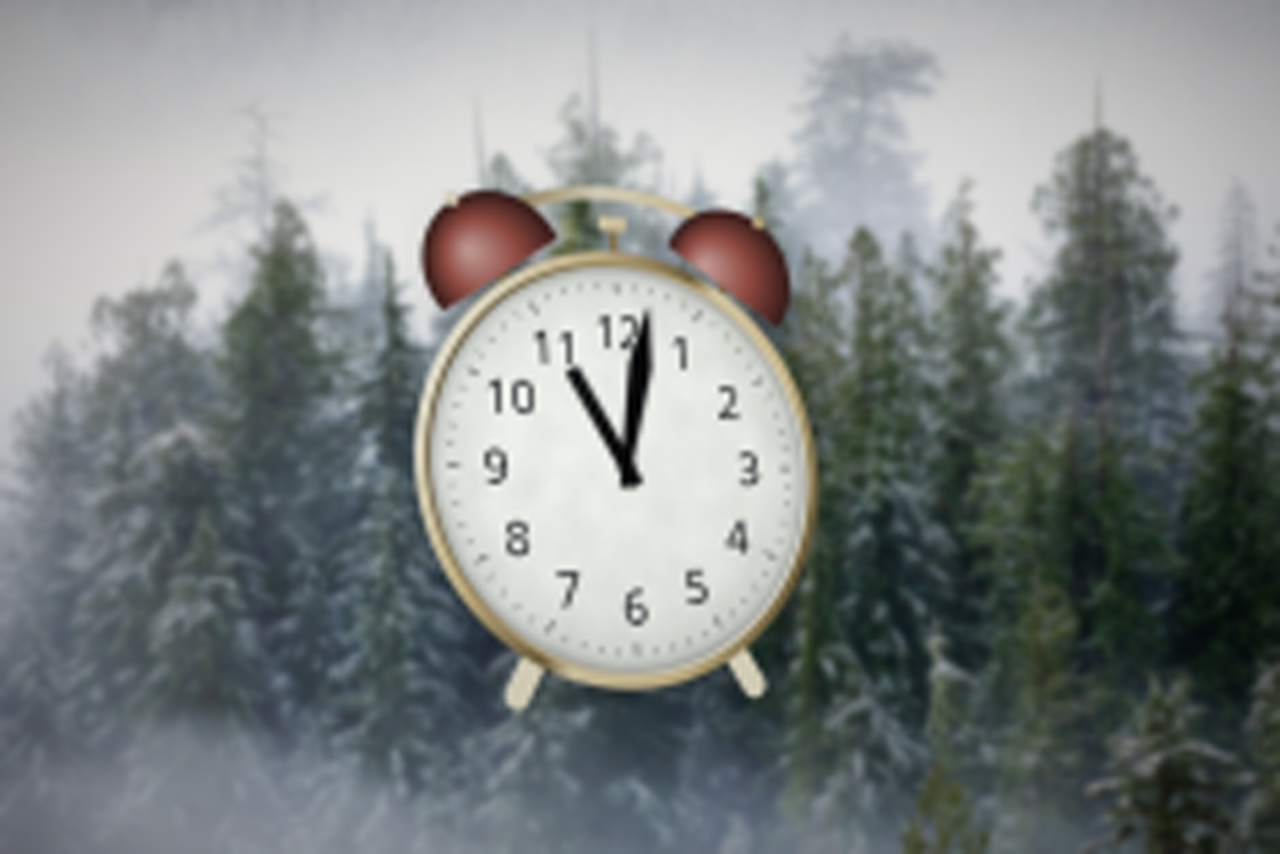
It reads **11:02**
